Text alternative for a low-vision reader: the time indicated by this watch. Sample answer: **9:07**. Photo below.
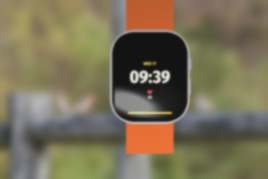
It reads **9:39**
